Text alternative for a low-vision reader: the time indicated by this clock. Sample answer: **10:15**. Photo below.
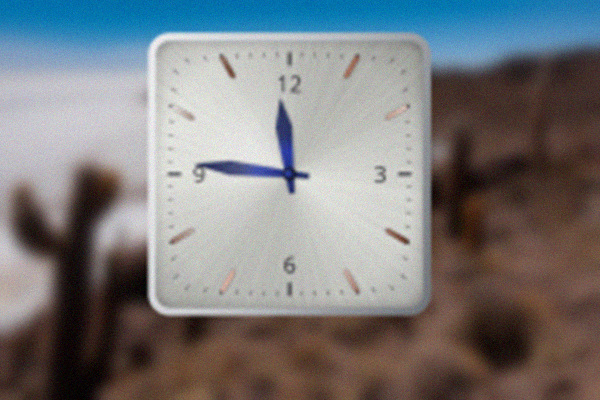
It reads **11:46**
